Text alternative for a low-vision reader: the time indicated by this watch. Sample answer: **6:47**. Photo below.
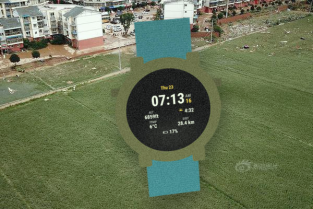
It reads **7:13**
